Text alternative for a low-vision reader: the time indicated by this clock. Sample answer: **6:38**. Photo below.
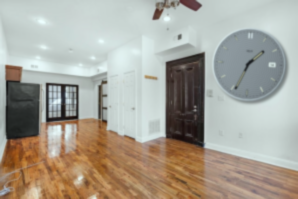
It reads **1:34**
